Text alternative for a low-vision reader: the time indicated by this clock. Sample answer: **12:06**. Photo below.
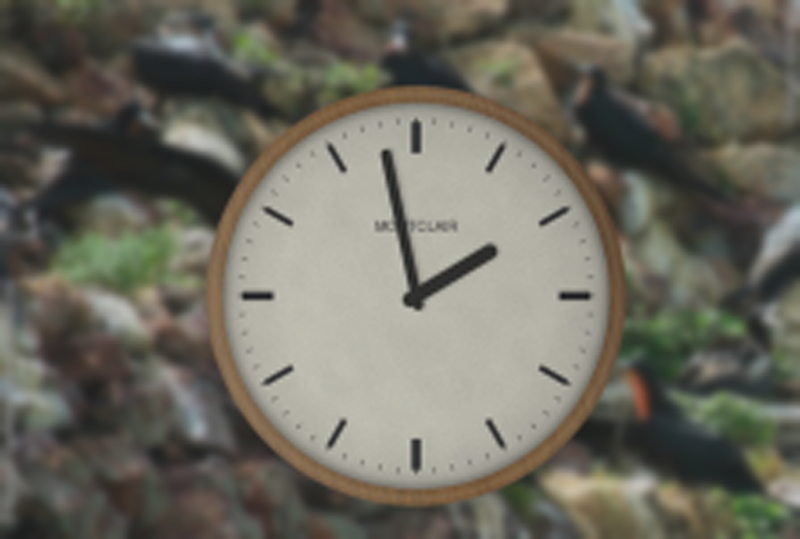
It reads **1:58**
